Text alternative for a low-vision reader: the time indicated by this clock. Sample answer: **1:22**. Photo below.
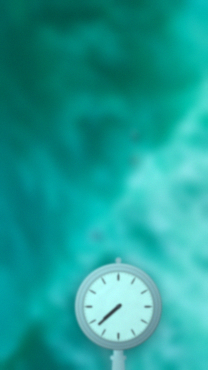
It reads **7:38**
